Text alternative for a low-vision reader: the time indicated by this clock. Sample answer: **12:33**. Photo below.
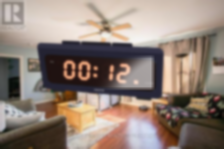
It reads **0:12**
